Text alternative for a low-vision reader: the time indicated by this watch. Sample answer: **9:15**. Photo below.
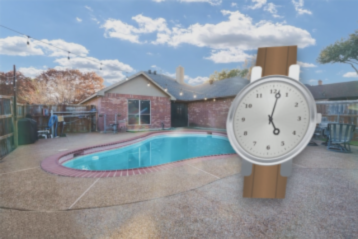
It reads **5:02**
